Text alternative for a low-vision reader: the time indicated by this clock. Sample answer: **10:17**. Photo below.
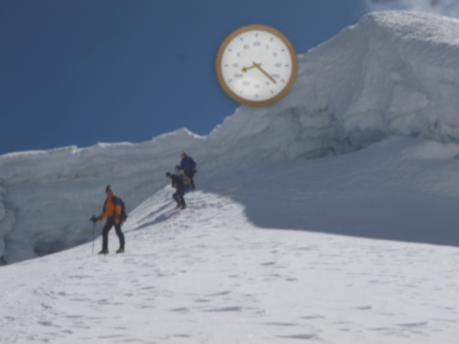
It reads **8:22**
